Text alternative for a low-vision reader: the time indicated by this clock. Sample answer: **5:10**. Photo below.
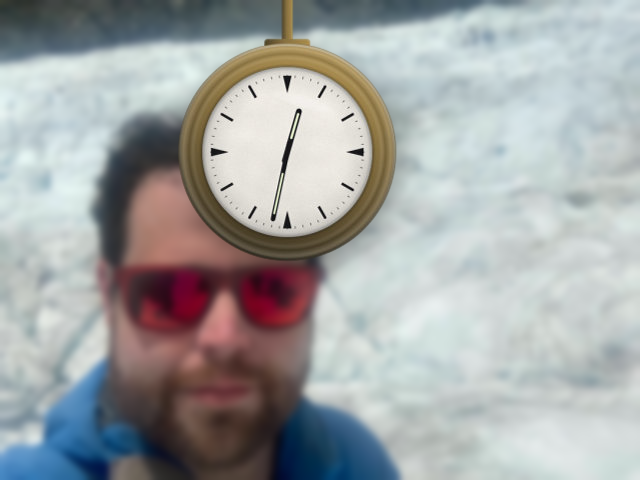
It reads **12:32**
